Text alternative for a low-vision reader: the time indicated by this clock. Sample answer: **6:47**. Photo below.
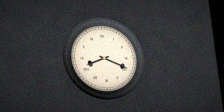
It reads **8:19**
